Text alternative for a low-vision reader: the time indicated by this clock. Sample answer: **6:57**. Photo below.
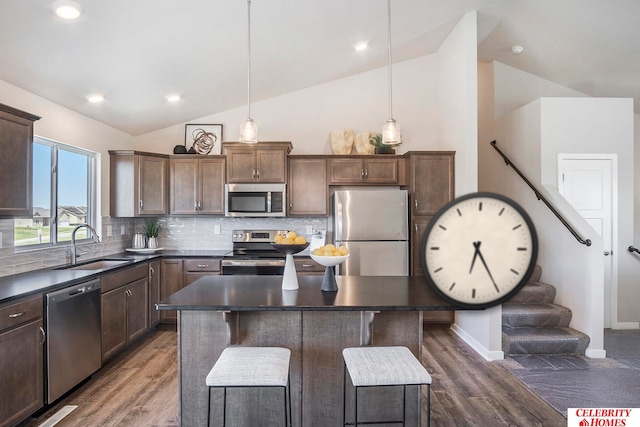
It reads **6:25**
